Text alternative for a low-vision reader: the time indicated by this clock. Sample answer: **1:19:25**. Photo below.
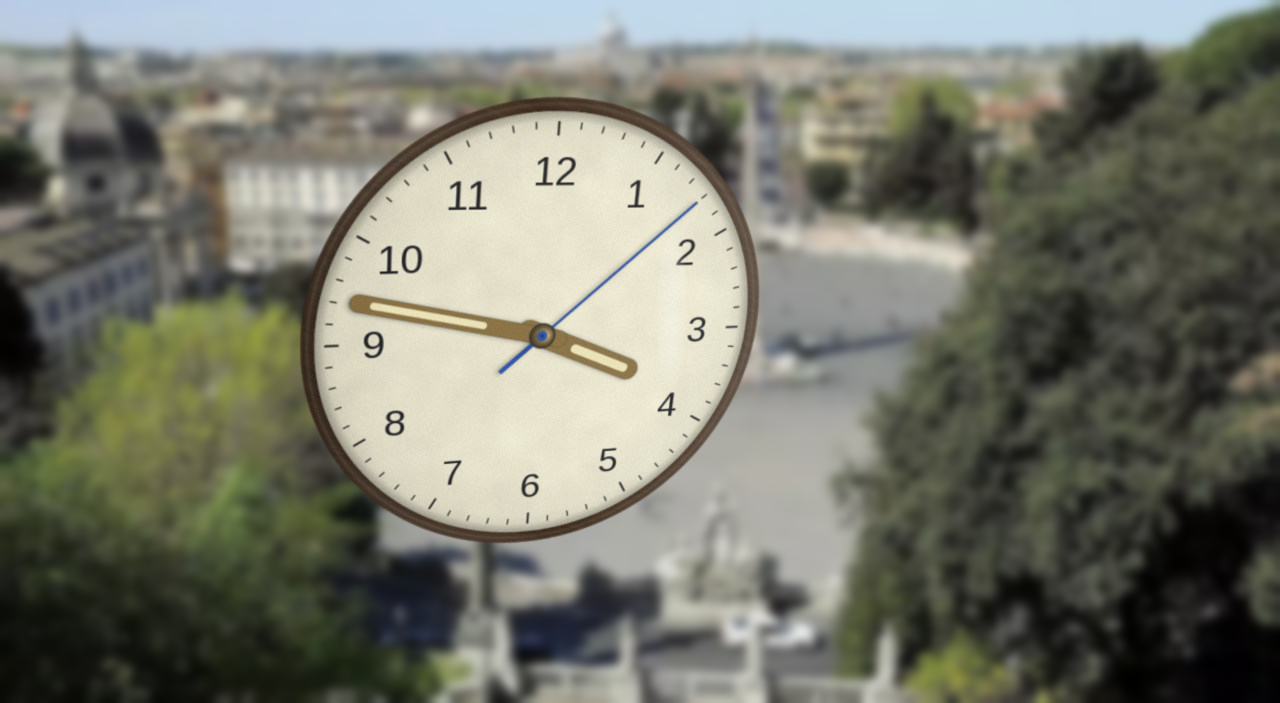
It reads **3:47:08**
